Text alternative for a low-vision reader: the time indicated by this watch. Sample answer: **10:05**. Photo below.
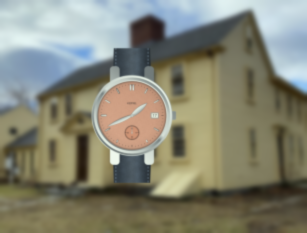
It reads **1:41**
